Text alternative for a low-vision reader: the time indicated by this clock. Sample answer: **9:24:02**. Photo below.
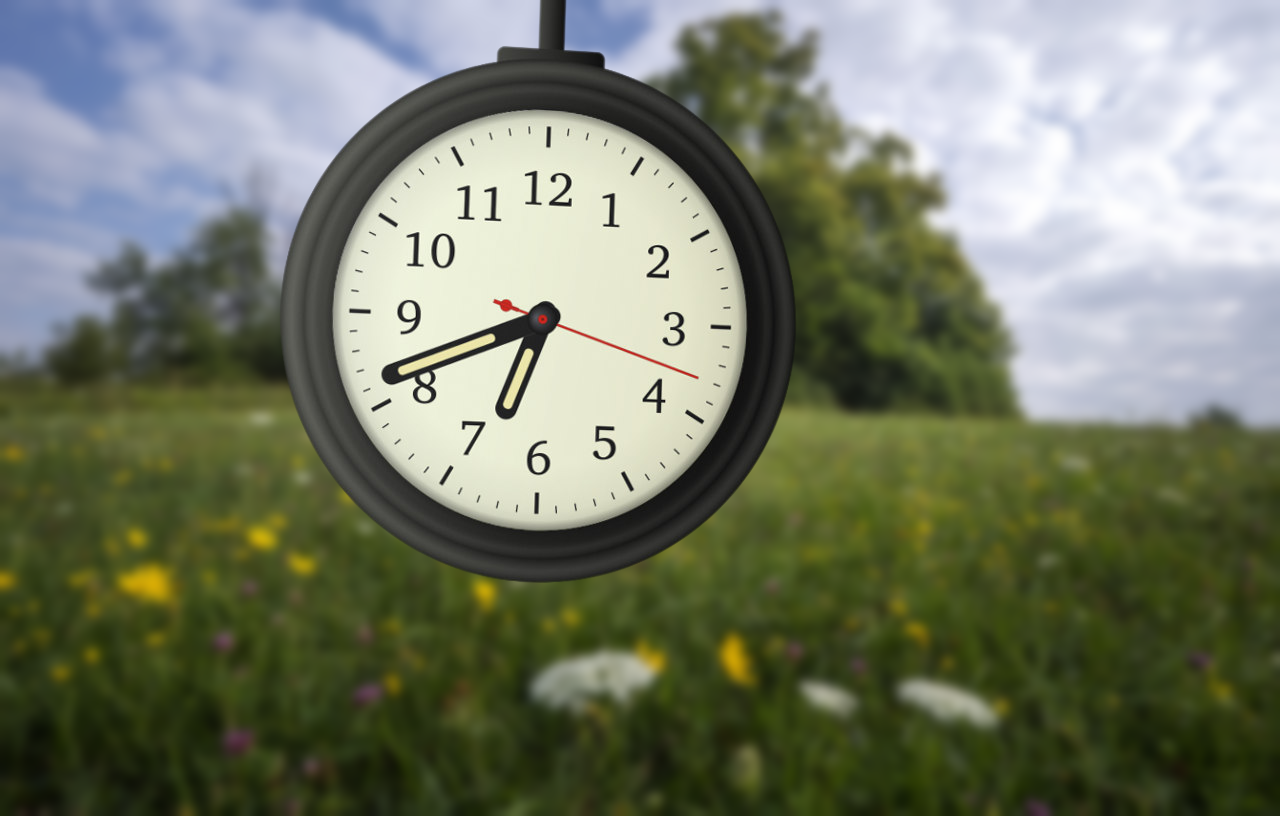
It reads **6:41:18**
